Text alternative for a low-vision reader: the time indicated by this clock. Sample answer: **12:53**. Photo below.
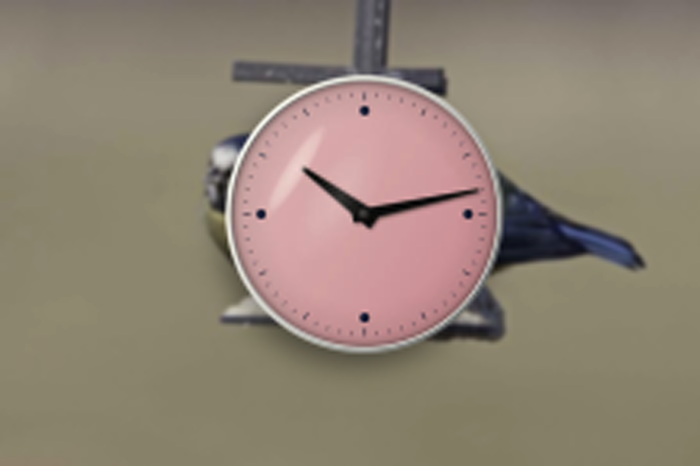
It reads **10:13**
